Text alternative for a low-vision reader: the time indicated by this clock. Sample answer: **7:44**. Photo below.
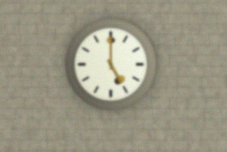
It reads **5:00**
